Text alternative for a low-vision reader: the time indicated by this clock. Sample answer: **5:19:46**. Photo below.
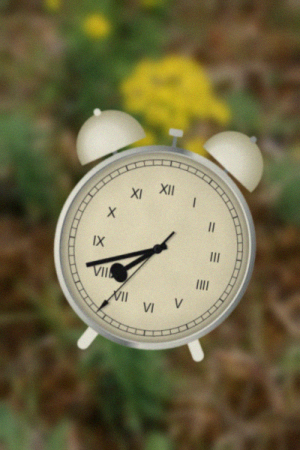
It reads **7:41:36**
